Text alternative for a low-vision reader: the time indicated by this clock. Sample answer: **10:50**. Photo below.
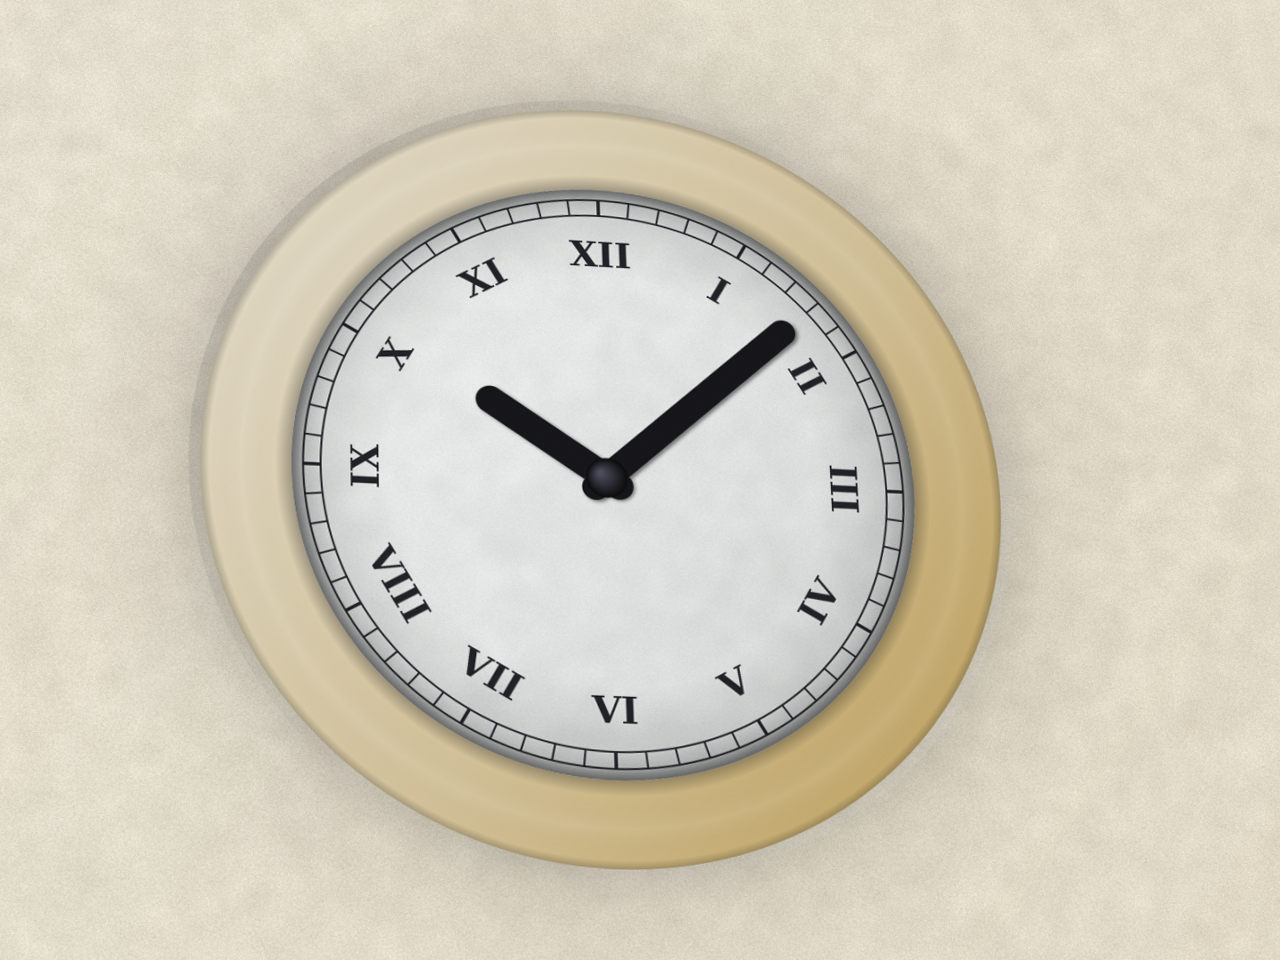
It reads **10:08**
